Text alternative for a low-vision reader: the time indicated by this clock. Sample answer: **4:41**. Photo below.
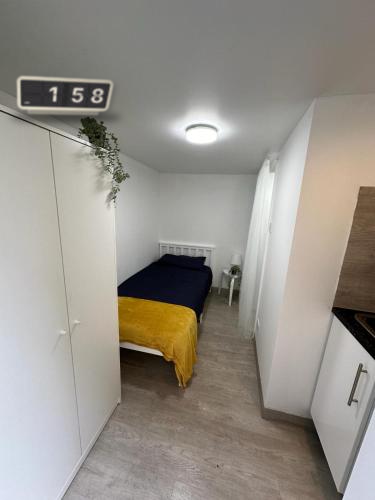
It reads **1:58**
